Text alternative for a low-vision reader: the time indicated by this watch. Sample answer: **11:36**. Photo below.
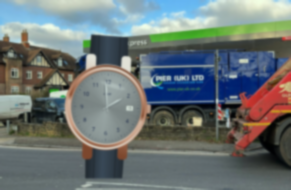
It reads **1:59**
